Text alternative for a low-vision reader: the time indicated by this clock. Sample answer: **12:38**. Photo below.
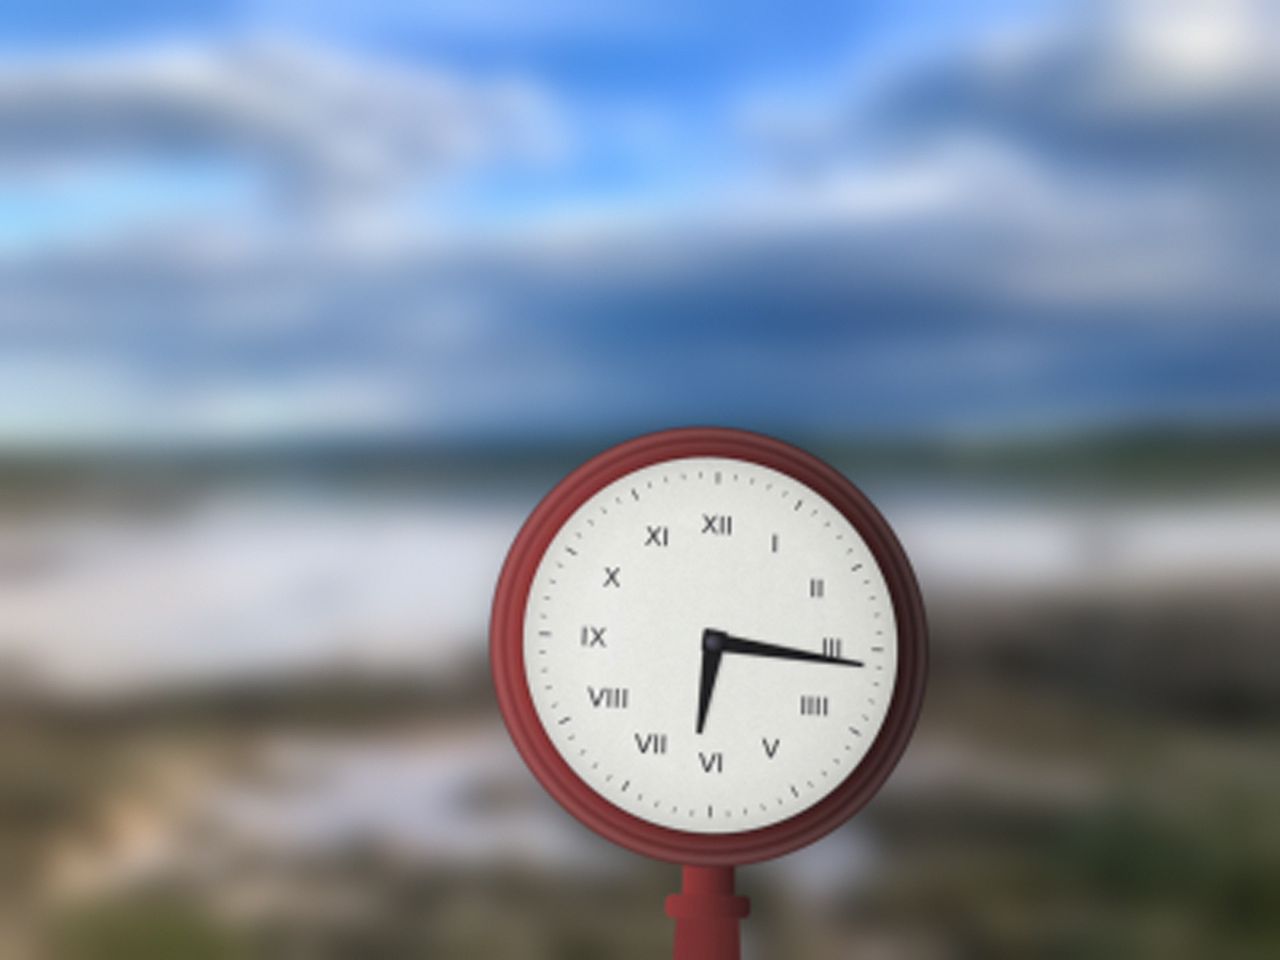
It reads **6:16**
